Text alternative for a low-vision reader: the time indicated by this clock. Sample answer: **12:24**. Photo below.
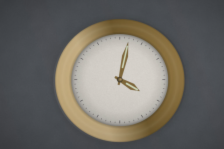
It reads **4:02**
